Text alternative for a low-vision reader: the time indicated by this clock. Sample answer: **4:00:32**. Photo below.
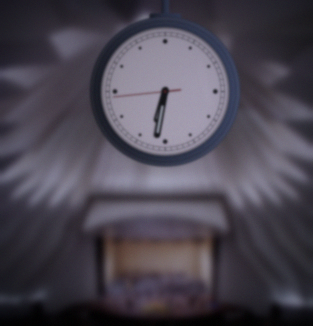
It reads **6:31:44**
